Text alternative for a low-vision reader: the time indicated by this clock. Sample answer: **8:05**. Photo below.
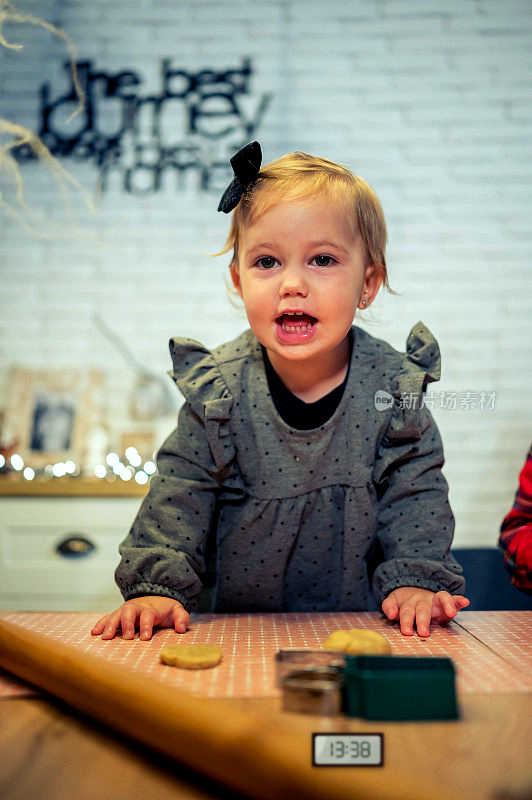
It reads **13:38**
